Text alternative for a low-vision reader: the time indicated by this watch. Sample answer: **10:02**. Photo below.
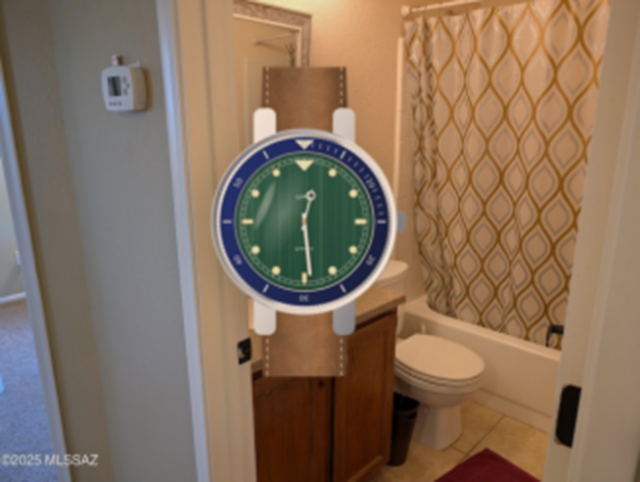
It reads **12:29**
